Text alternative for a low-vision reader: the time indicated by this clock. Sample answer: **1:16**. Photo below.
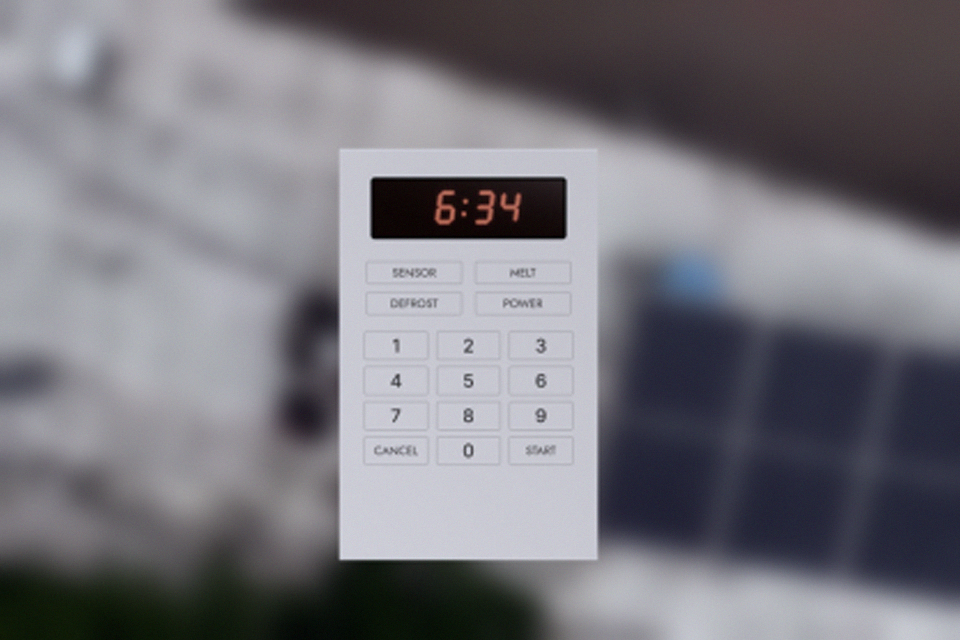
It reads **6:34**
